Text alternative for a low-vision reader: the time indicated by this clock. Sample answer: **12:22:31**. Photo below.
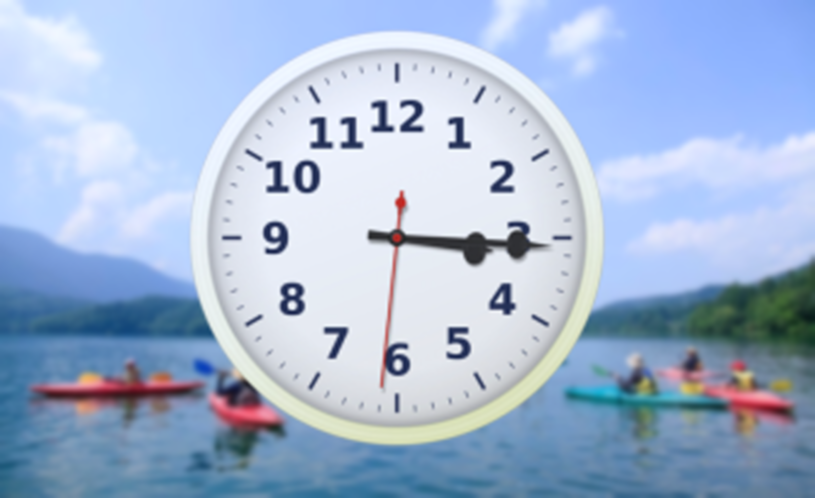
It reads **3:15:31**
